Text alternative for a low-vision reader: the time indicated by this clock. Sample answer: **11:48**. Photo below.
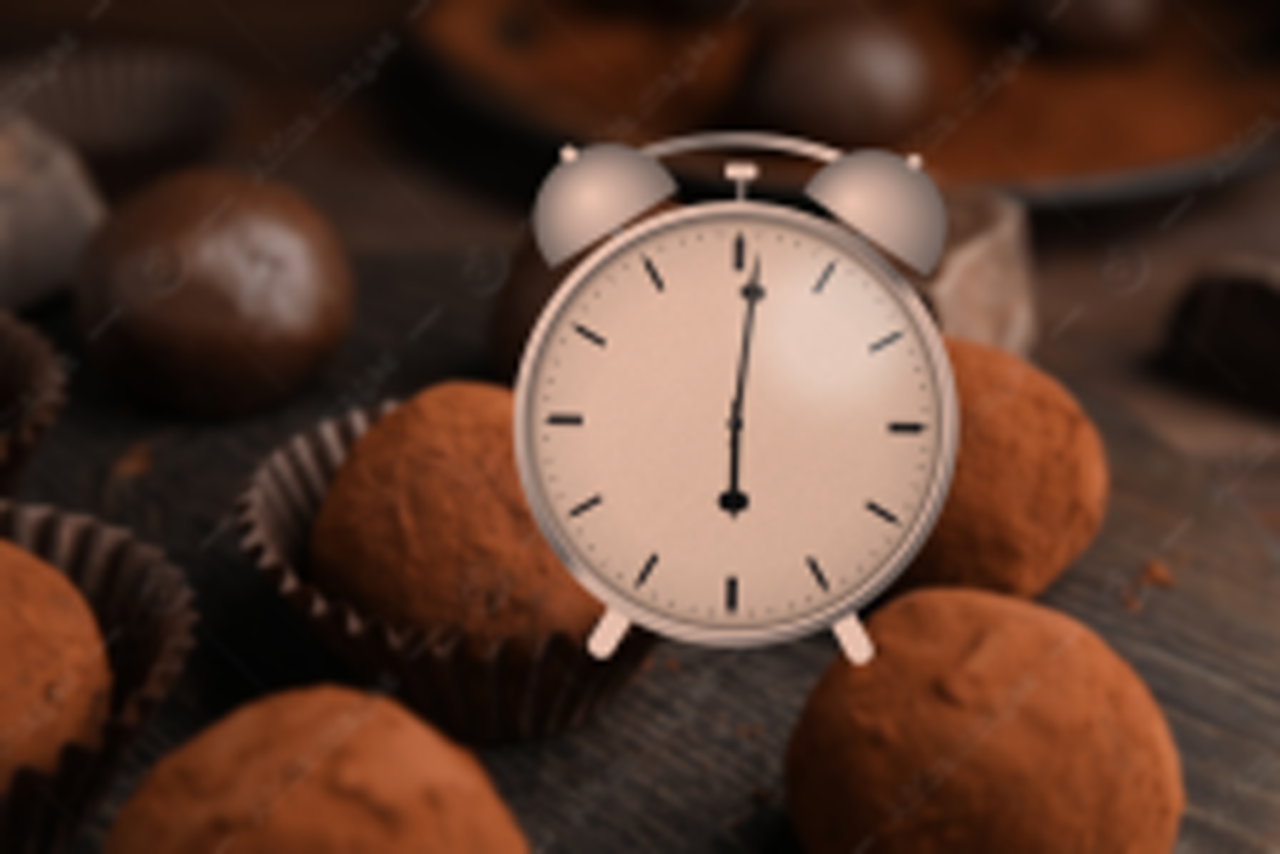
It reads **6:01**
